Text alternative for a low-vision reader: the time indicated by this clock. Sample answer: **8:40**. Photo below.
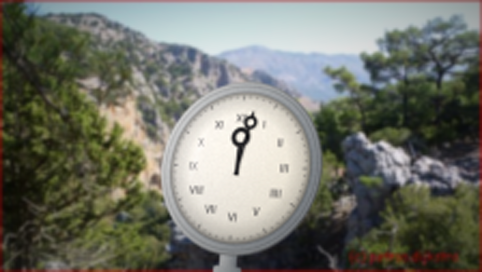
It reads **12:02**
